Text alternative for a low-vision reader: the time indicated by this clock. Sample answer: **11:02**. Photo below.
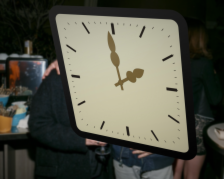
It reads **1:59**
